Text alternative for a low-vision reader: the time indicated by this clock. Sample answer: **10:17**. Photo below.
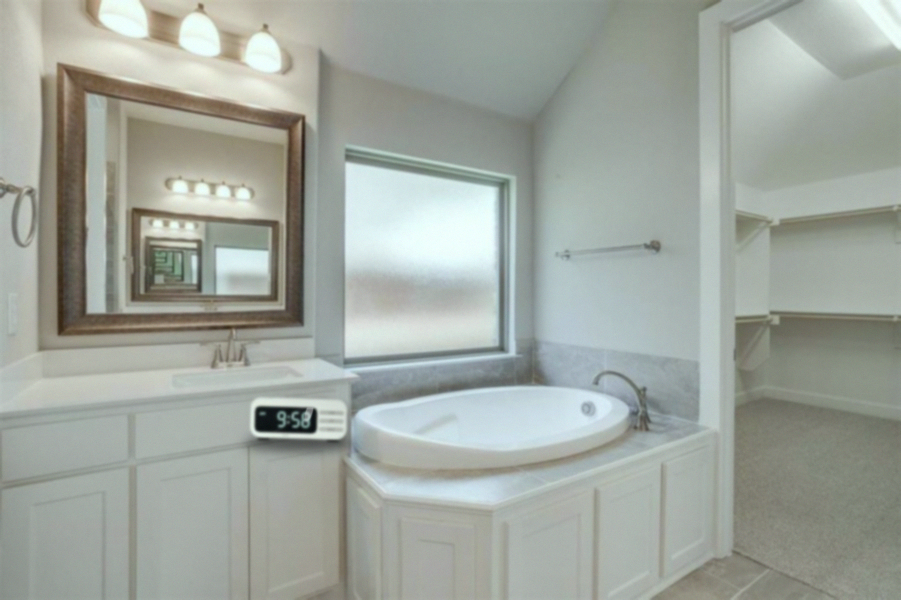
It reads **9:58**
